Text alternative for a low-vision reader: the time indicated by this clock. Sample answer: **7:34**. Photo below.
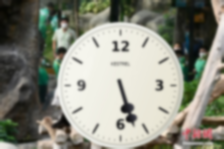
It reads **5:27**
